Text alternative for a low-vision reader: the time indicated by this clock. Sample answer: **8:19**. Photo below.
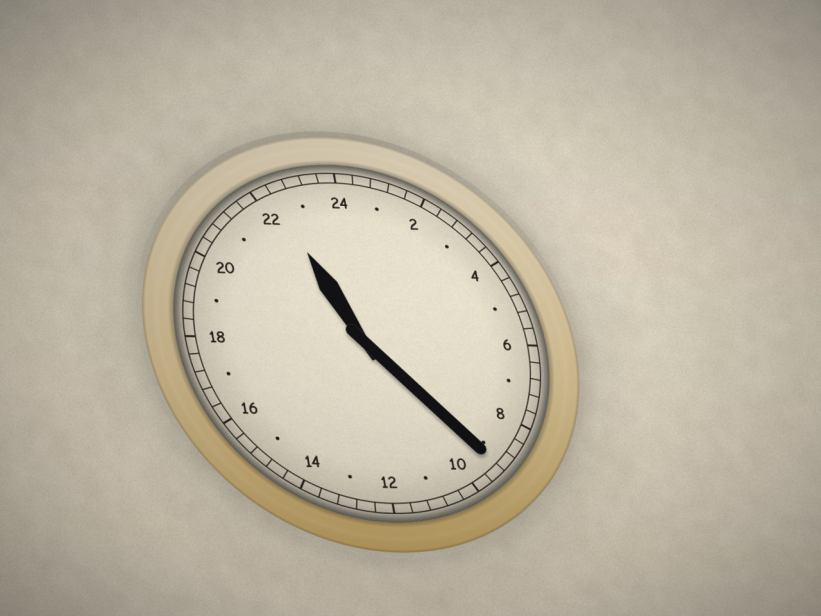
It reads **22:23**
